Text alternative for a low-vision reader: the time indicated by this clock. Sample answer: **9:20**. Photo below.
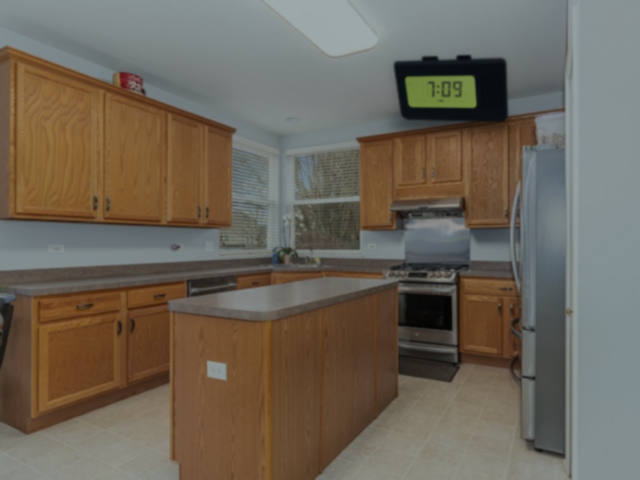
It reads **7:09**
